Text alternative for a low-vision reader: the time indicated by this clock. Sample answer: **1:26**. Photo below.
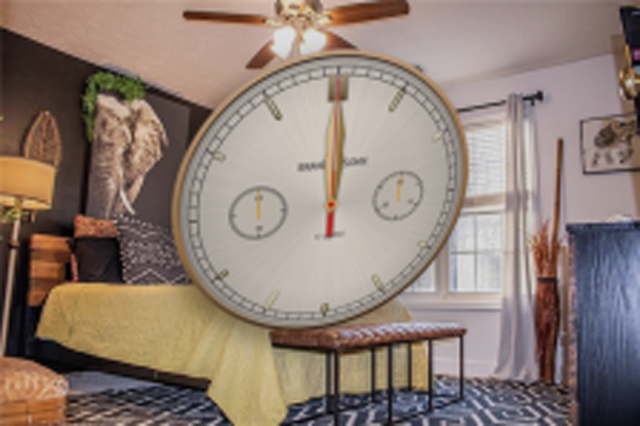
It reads **12:00**
